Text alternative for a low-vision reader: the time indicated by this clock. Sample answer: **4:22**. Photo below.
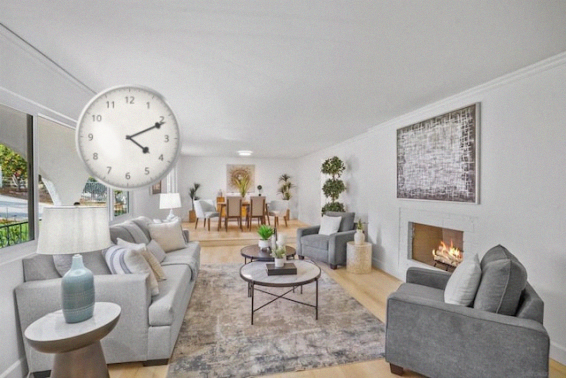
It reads **4:11**
